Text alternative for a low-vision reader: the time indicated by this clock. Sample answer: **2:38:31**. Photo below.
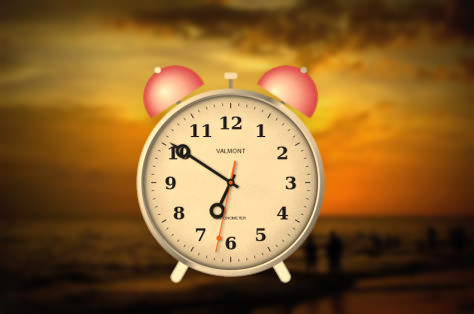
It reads **6:50:32**
